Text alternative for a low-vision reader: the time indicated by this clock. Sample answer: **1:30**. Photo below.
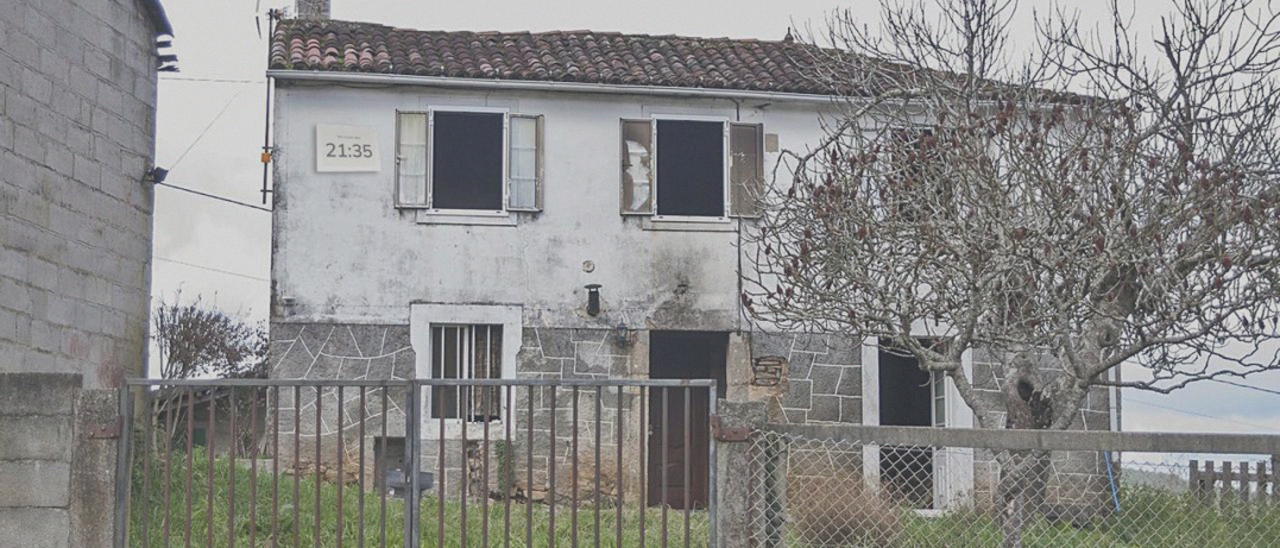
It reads **21:35**
